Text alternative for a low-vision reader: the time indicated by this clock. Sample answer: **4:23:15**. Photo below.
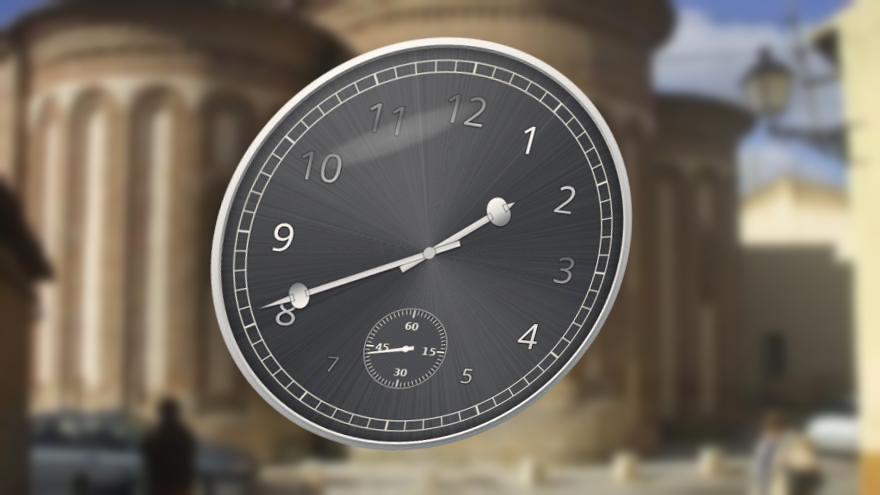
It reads **1:40:43**
